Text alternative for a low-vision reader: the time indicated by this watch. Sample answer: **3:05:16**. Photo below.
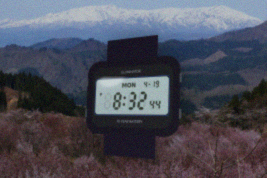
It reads **8:32:44**
